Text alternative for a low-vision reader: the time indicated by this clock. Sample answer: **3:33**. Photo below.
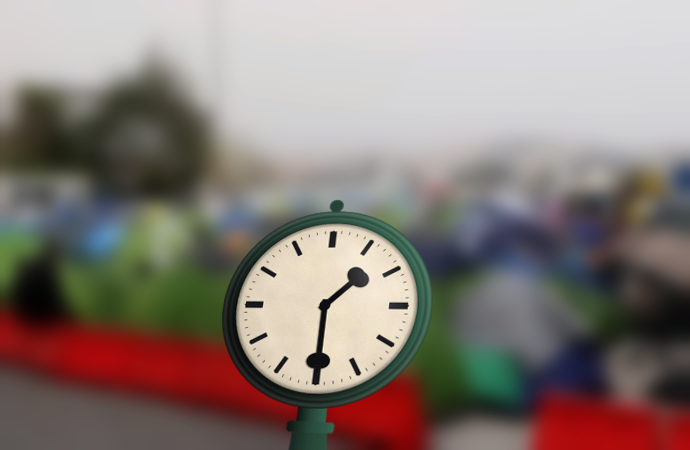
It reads **1:30**
